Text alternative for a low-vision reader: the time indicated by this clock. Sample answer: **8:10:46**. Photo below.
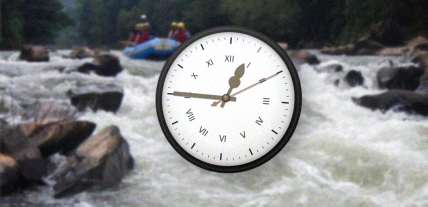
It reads **12:45:10**
